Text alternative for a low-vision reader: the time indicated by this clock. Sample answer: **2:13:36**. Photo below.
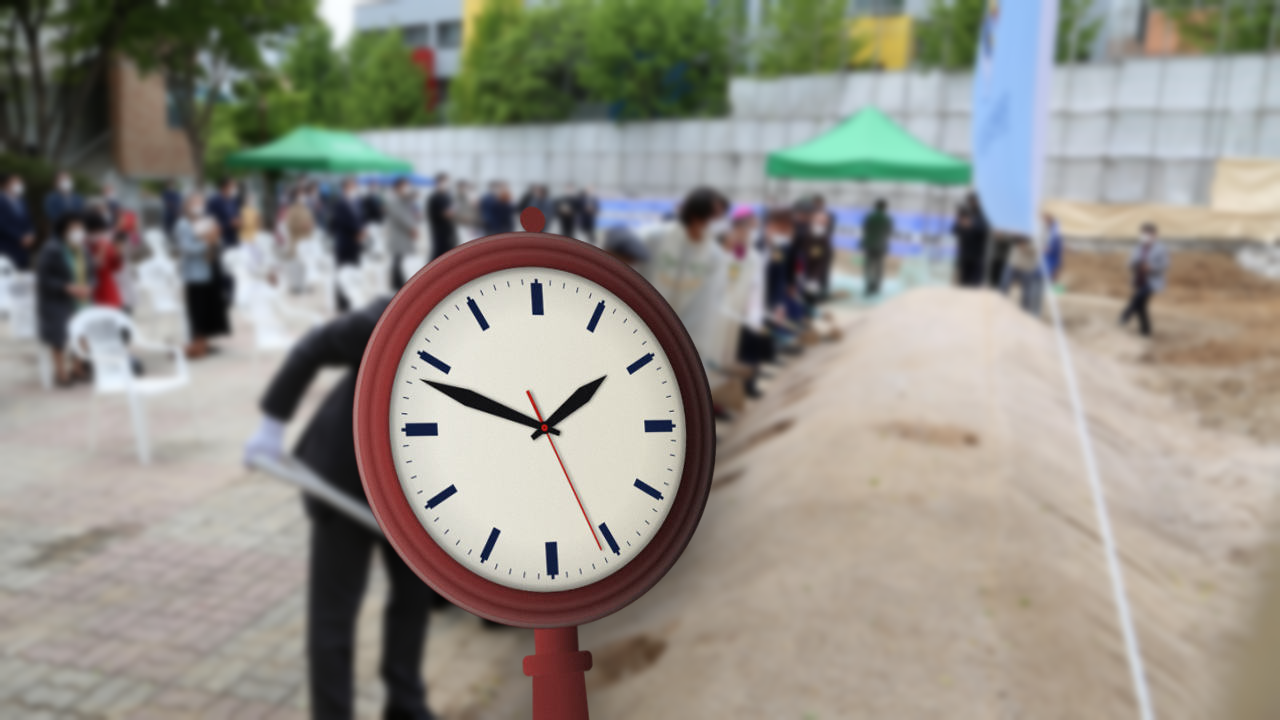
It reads **1:48:26**
